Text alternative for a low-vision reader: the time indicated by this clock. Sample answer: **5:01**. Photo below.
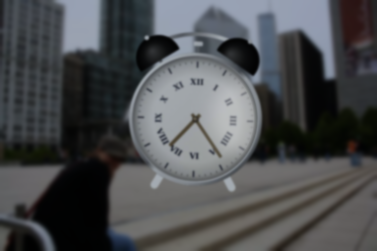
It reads **7:24**
